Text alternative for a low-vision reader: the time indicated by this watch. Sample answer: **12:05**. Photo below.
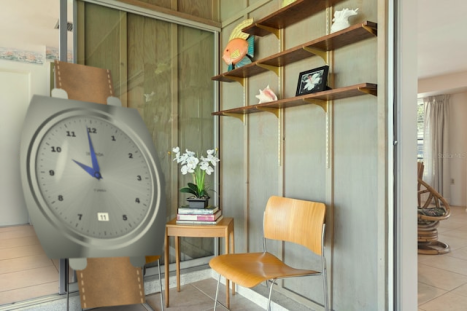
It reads **9:59**
